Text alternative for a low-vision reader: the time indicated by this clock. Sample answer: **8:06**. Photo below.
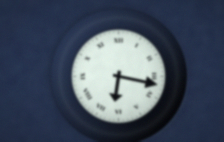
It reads **6:17**
